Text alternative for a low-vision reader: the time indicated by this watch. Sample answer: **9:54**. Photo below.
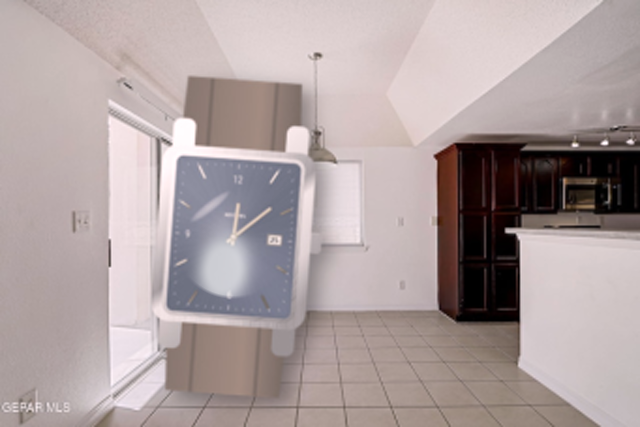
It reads **12:08**
